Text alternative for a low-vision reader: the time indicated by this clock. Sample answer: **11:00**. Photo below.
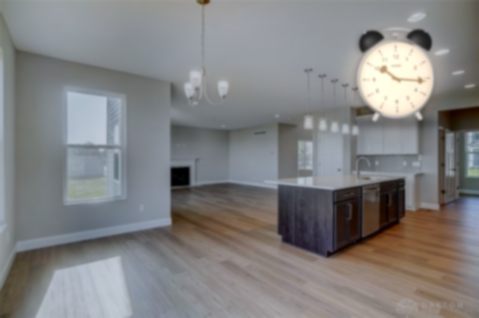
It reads **10:16**
